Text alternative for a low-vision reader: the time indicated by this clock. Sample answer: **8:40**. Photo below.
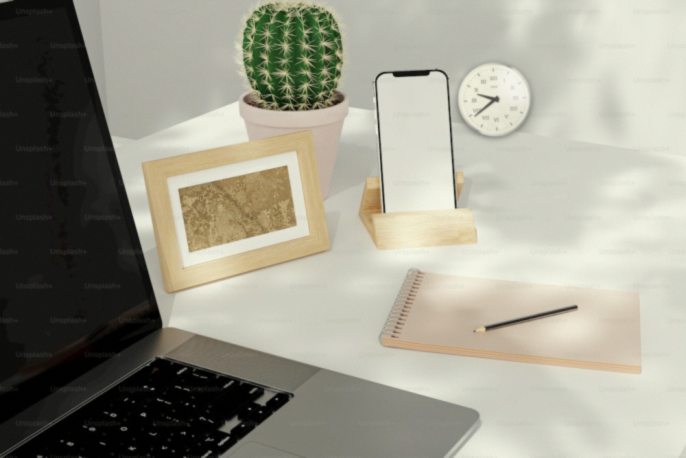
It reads **9:39**
